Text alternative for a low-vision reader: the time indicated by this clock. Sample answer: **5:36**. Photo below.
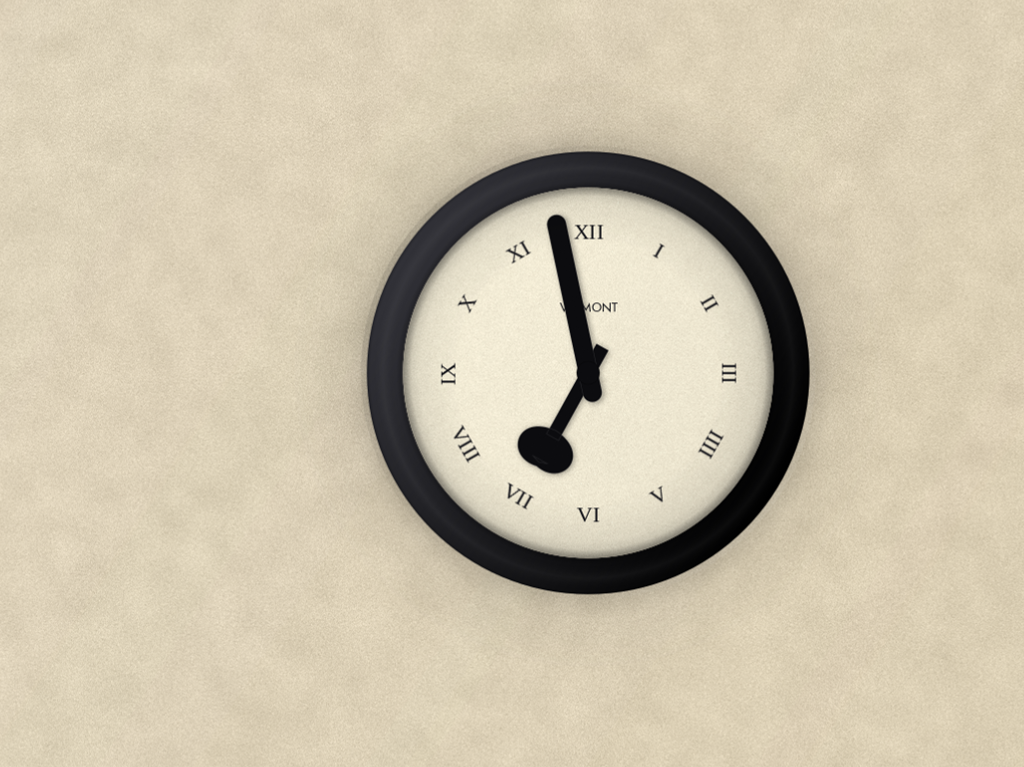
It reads **6:58**
